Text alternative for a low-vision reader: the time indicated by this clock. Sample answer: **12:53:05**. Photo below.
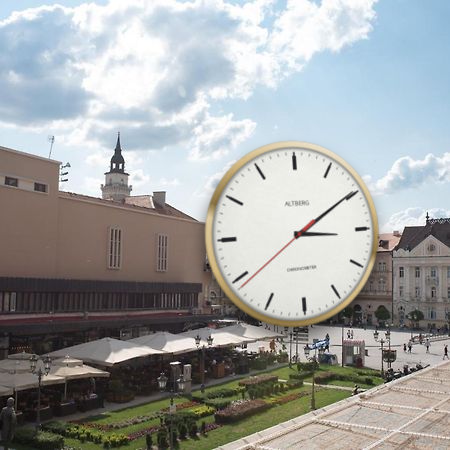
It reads **3:09:39**
